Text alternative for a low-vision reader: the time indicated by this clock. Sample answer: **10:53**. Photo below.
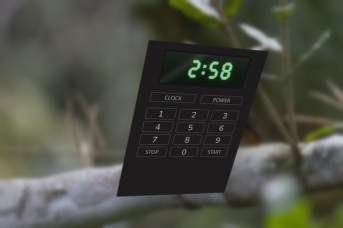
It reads **2:58**
